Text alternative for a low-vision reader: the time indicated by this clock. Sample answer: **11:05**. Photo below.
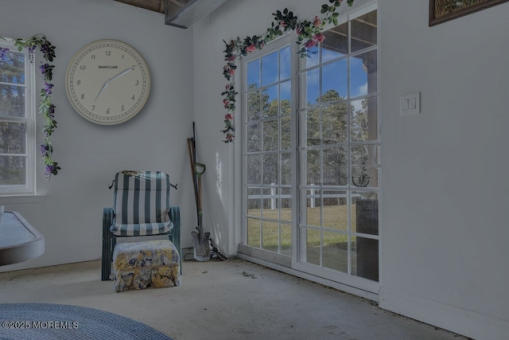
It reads **7:10**
